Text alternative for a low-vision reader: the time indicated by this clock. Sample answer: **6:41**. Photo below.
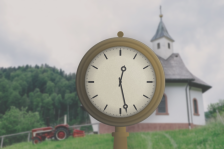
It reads **12:28**
